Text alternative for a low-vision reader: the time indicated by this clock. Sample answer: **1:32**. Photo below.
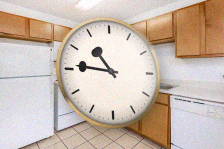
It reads **10:46**
